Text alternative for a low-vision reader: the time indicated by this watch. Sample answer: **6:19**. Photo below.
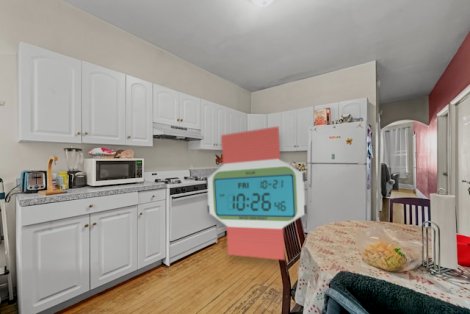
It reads **10:26**
